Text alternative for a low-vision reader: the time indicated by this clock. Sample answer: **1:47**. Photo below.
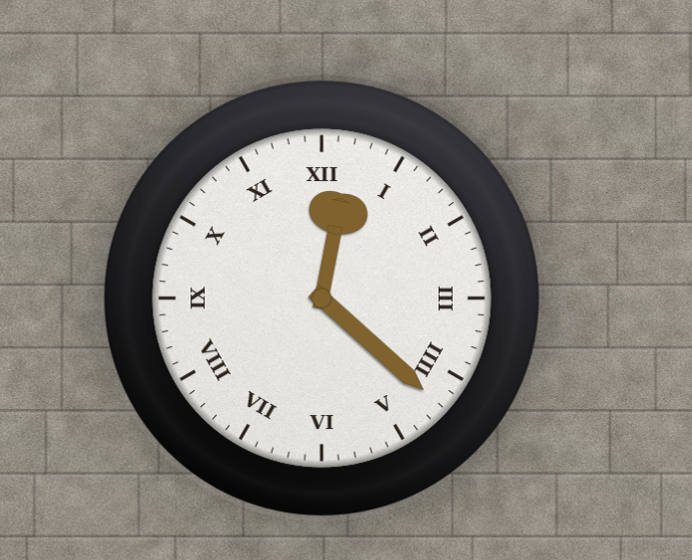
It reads **12:22**
